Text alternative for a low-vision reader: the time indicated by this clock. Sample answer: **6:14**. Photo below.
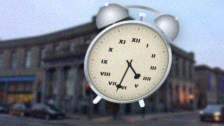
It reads **4:32**
